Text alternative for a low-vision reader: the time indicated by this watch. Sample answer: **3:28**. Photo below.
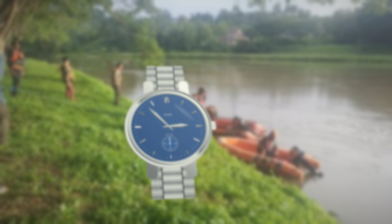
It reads **2:53**
